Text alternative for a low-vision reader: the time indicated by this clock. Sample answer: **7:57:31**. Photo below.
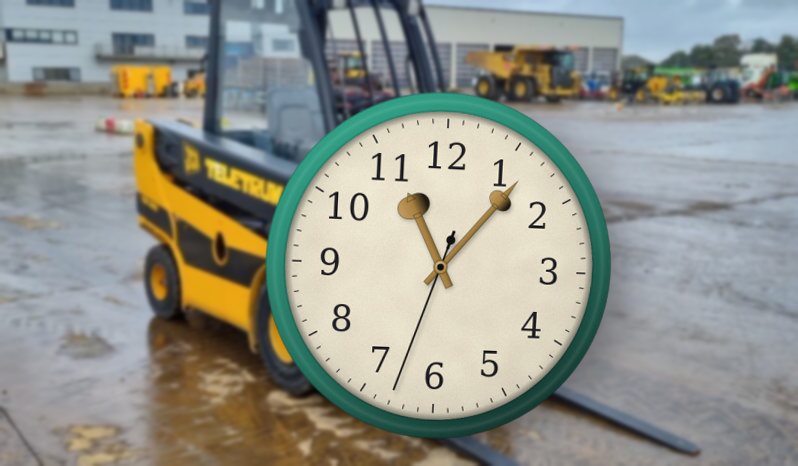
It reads **11:06:33**
